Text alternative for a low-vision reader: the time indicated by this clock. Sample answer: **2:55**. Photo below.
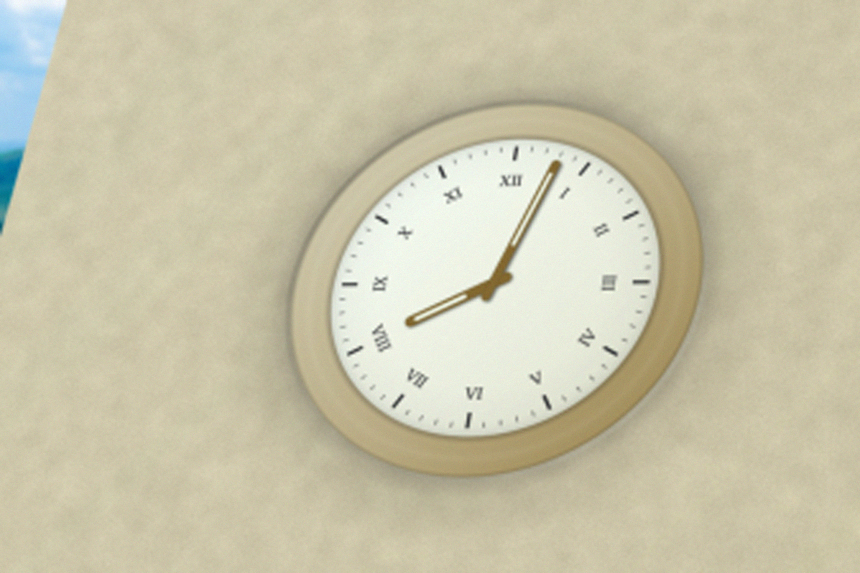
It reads **8:03**
